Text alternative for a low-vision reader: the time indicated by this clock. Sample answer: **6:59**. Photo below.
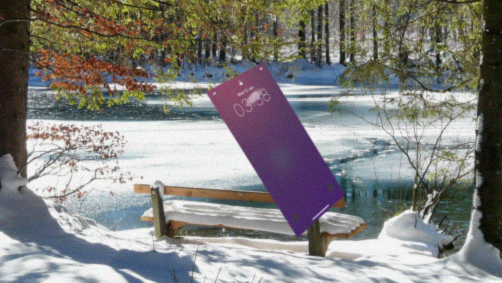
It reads **3:38**
